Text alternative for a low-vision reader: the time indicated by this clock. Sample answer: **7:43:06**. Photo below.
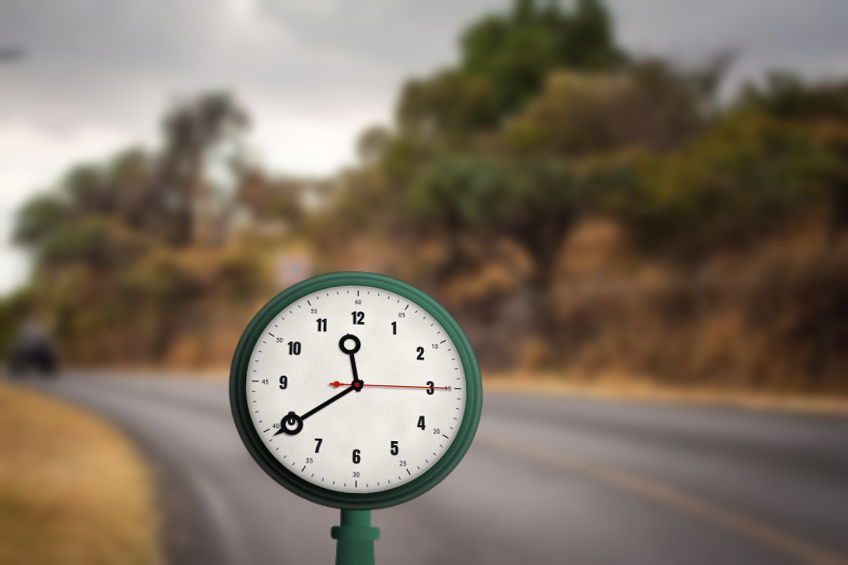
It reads **11:39:15**
